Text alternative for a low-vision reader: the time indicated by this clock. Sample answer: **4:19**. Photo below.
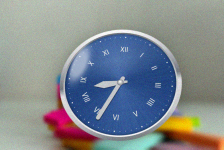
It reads **8:34**
